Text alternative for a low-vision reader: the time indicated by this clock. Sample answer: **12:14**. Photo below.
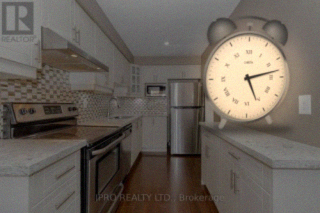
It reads **5:13**
